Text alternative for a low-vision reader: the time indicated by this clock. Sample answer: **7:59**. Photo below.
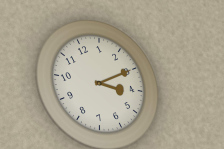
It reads **4:15**
